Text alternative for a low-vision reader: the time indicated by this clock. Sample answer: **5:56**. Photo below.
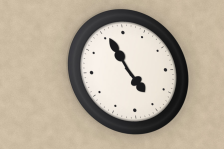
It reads **4:56**
